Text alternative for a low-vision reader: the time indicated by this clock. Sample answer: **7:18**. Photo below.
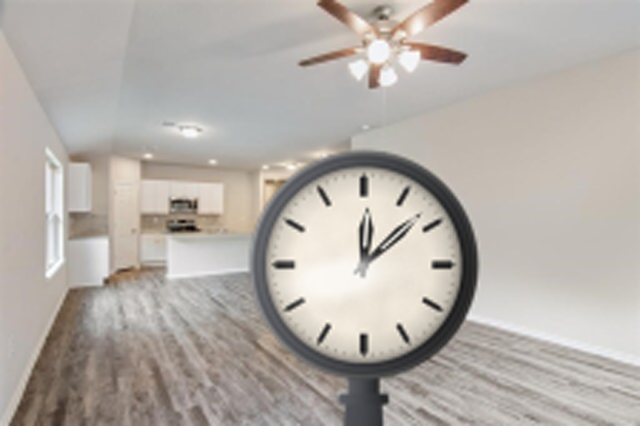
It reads **12:08**
